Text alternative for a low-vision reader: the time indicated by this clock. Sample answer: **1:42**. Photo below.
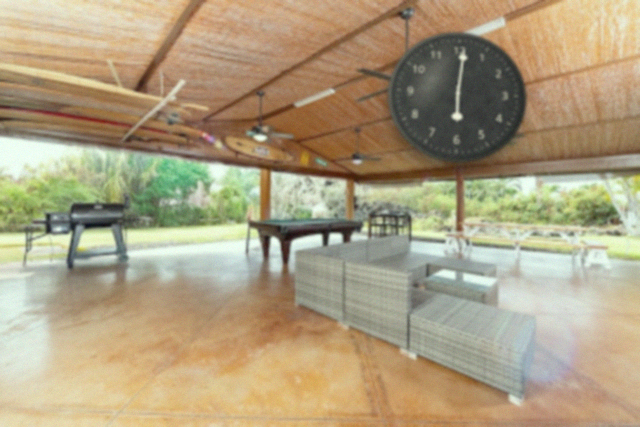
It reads **6:01**
